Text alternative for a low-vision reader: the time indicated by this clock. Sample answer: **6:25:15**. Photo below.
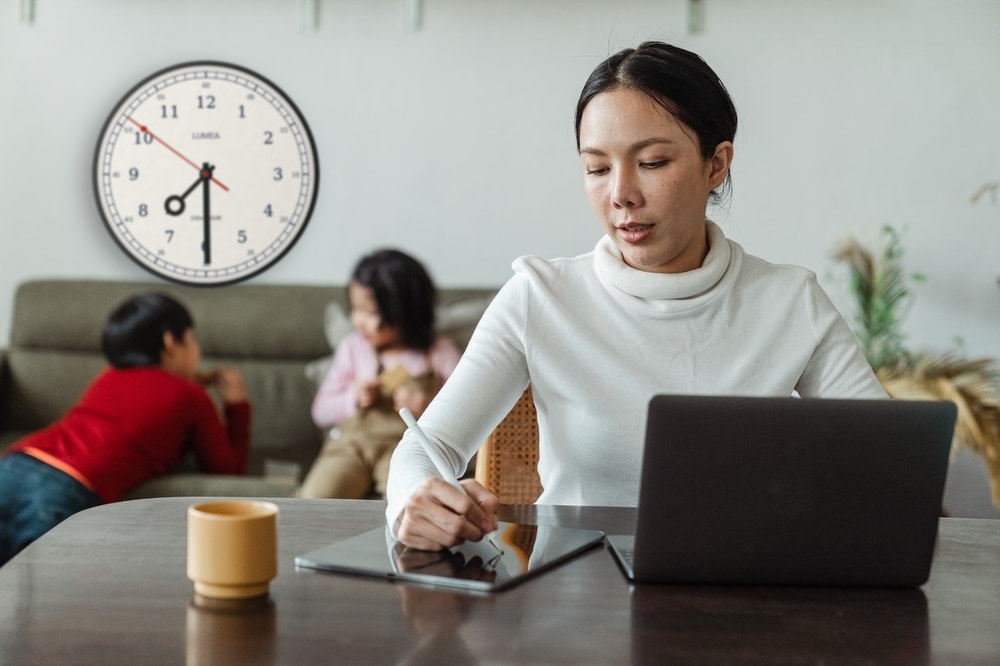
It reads **7:29:51**
